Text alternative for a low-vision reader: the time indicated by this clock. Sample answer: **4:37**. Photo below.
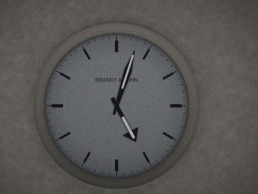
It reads **5:03**
